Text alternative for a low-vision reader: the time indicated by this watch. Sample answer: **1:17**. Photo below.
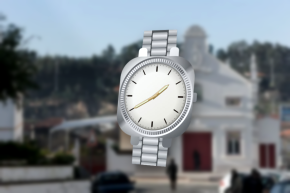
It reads **1:40**
